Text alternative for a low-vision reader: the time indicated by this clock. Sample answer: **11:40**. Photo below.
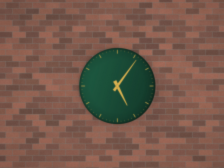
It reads **5:06**
